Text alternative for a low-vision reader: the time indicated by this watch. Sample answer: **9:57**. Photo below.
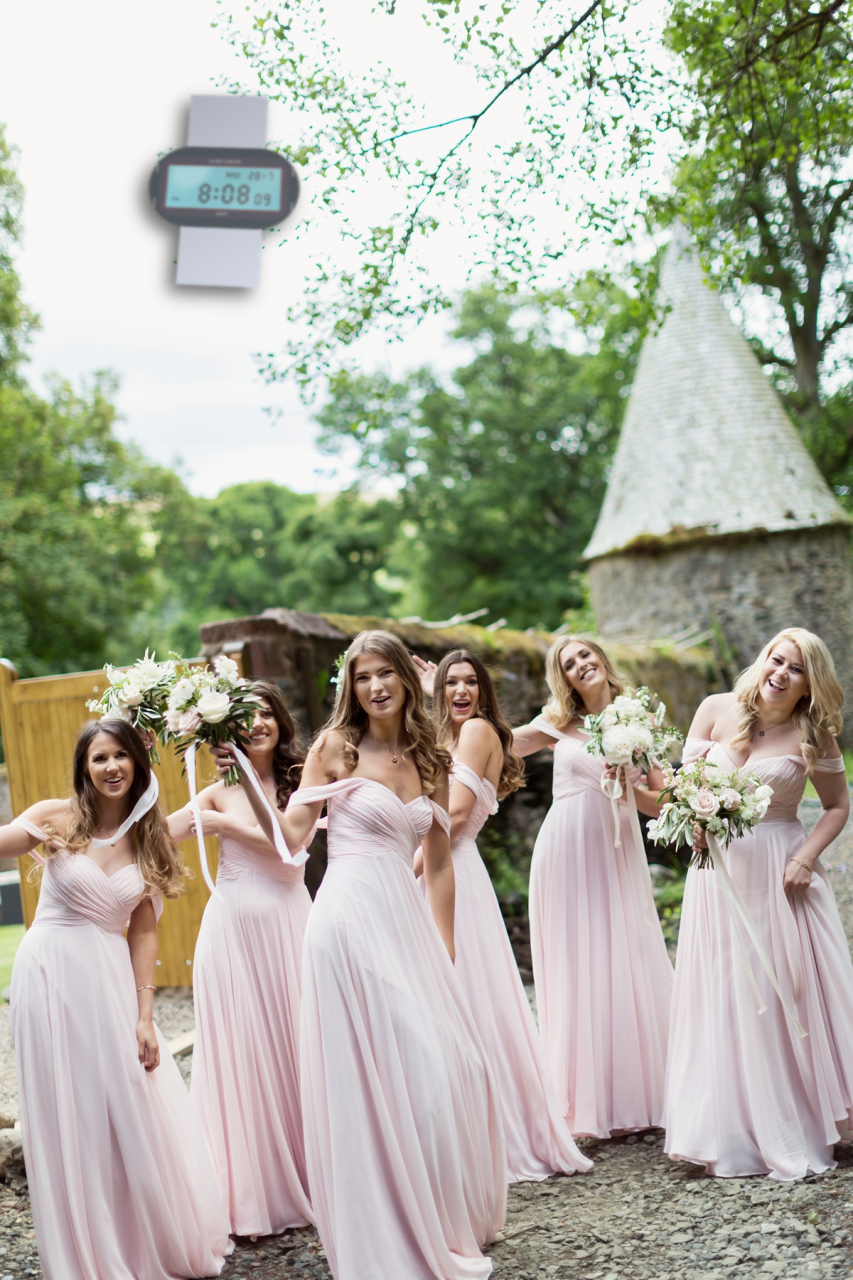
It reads **8:08**
